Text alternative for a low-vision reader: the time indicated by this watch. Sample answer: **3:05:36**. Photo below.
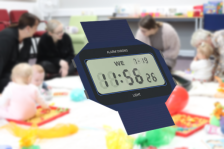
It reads **11:56:26**
